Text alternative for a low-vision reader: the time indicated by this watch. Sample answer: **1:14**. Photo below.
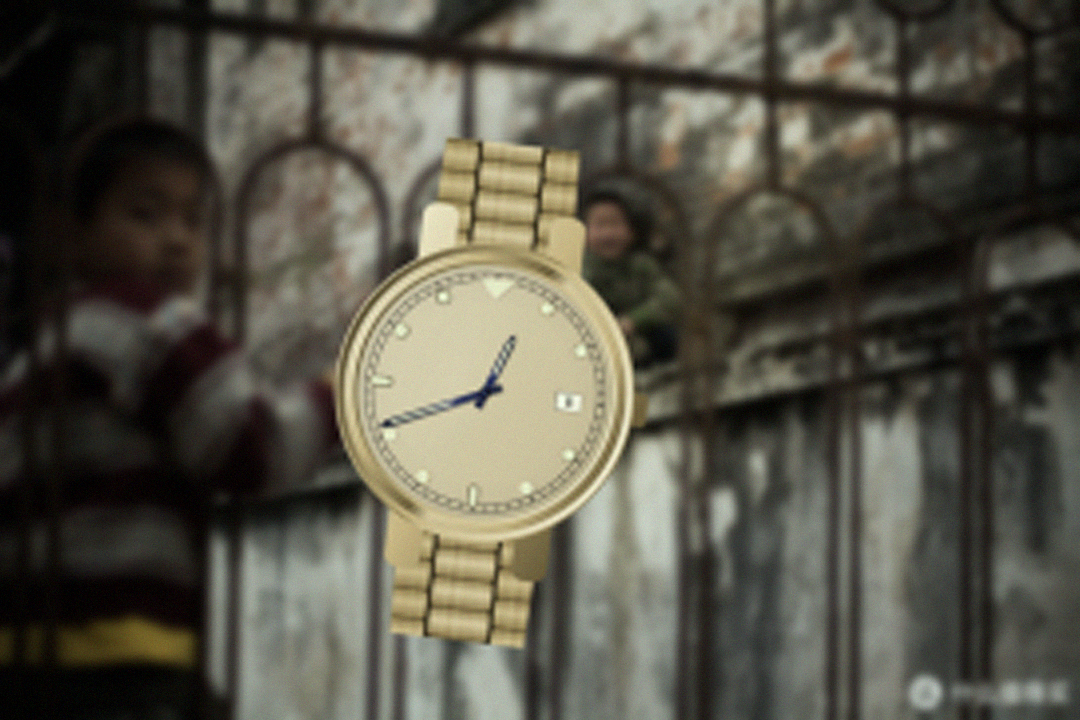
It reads **12:41**
